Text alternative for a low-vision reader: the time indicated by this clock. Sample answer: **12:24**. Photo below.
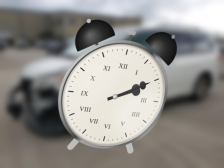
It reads **2:10**
